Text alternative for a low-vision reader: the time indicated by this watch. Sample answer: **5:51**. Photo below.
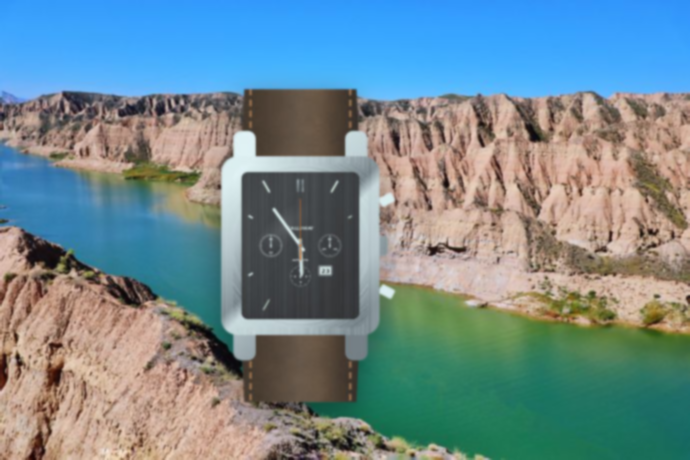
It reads **5:54**
